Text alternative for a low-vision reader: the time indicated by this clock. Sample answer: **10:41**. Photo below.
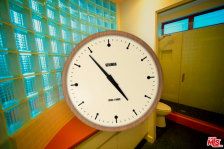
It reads **4:54**
